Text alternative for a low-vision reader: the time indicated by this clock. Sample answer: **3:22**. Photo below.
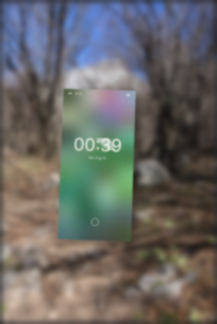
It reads **0:39**
